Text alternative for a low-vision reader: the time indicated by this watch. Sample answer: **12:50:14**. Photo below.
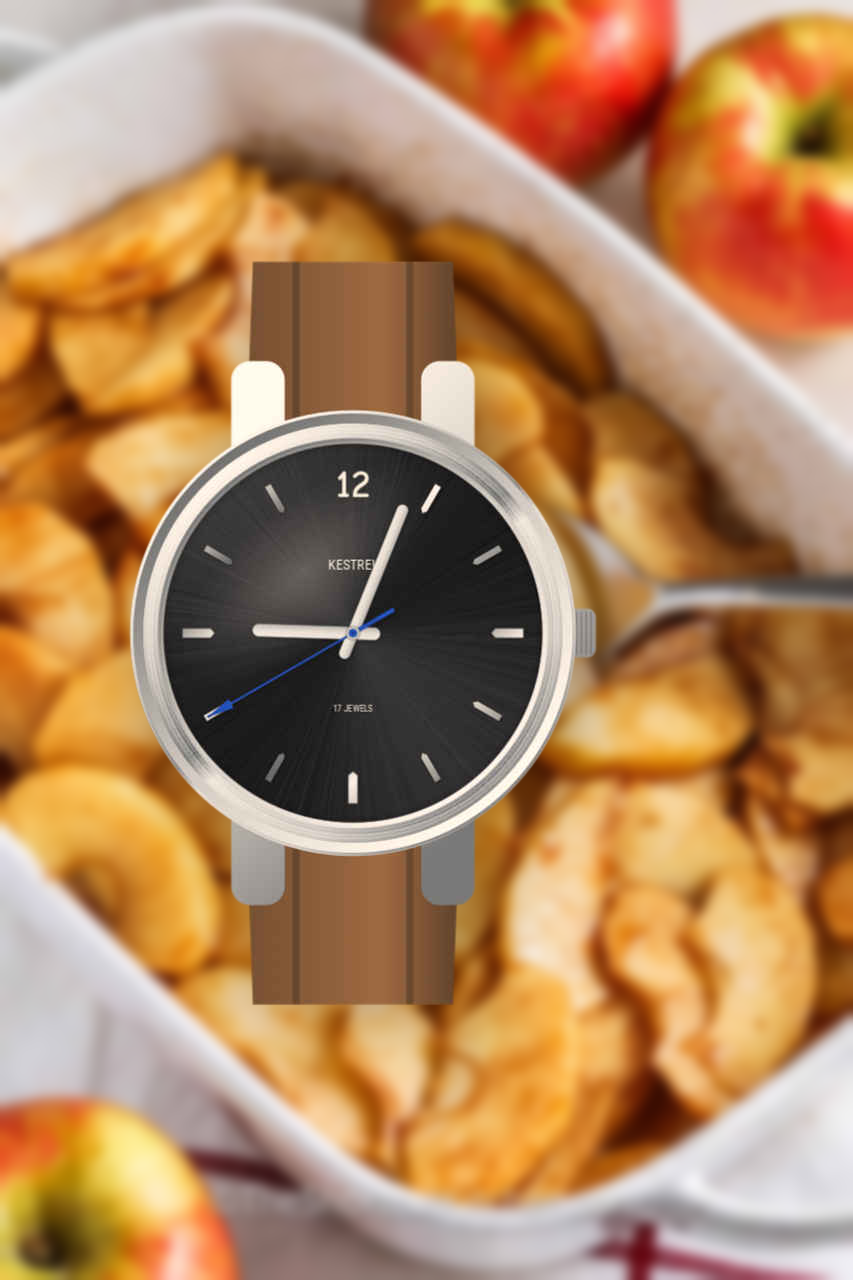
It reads **9:03:40**
